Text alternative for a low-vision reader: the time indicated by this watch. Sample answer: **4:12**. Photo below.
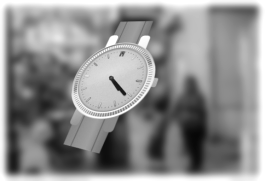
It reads **4:21**
